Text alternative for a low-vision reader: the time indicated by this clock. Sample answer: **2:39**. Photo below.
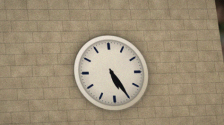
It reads **5:25**
